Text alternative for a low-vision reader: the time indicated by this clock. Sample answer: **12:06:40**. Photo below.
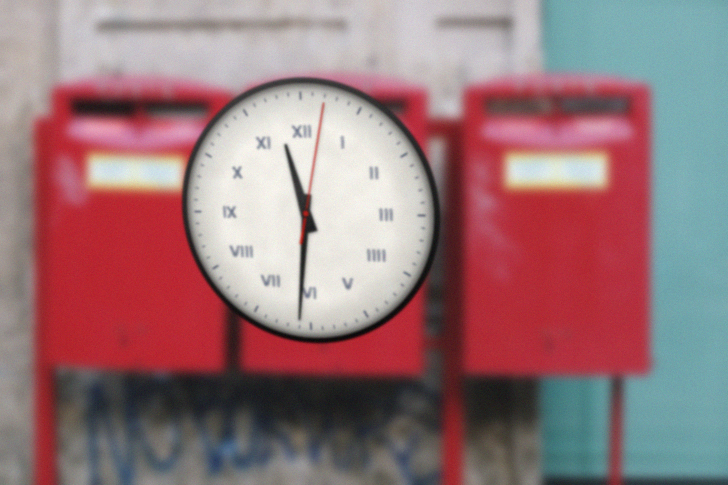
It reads **11:31:02**
